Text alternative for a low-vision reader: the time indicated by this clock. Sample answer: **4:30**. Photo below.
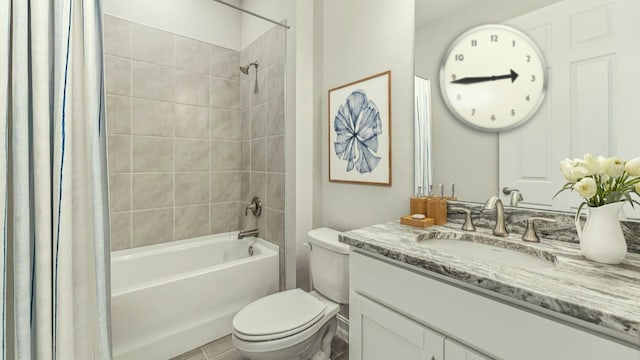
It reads **2:44**
